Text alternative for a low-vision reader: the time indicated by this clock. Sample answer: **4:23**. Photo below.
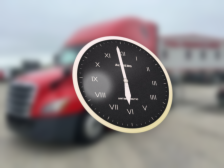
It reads **5:59**
